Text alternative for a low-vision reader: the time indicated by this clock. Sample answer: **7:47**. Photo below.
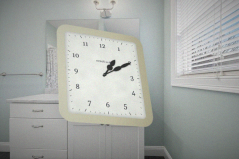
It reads **1:10**
